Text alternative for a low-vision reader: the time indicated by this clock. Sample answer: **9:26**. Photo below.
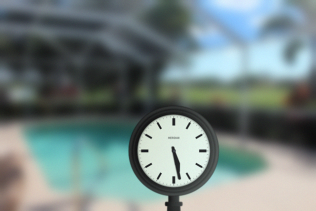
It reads **5:28**
